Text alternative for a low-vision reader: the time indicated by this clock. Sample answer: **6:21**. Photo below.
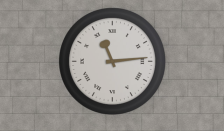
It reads **11:14**
